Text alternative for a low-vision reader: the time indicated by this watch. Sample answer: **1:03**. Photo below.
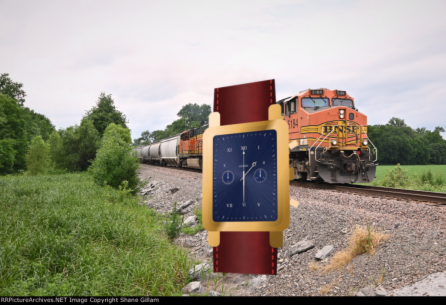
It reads **1:30**
